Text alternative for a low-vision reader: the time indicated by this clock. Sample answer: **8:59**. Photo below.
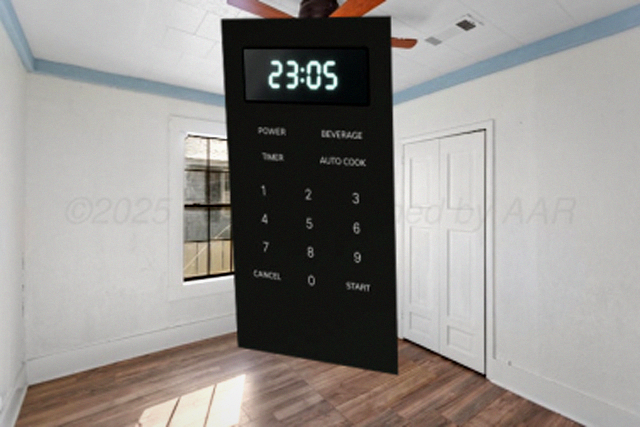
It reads **23:05**
